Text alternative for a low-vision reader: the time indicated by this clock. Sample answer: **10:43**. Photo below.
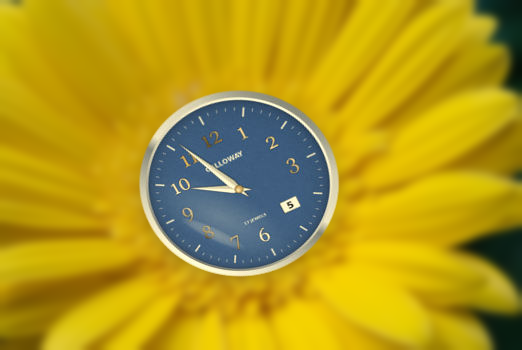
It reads **9:56**
